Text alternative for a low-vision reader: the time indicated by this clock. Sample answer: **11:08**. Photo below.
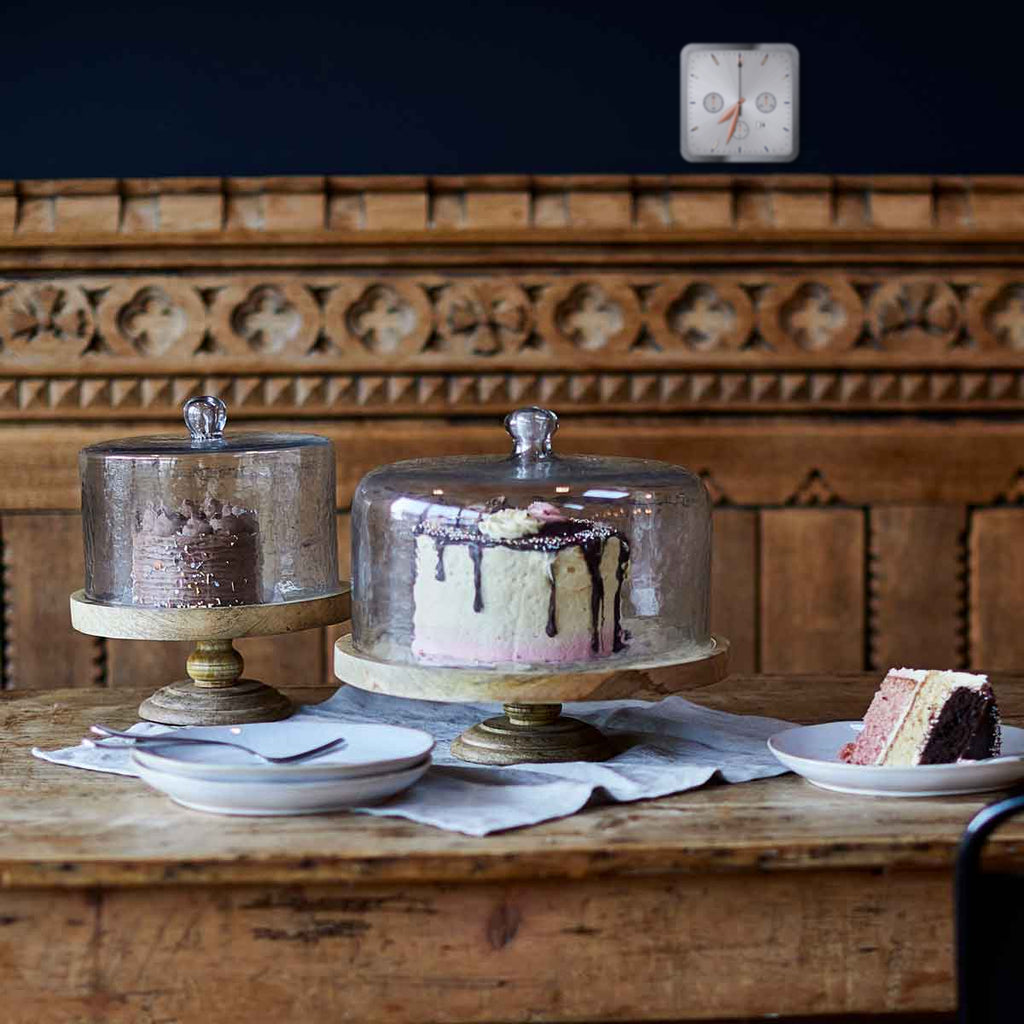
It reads **7:33**
